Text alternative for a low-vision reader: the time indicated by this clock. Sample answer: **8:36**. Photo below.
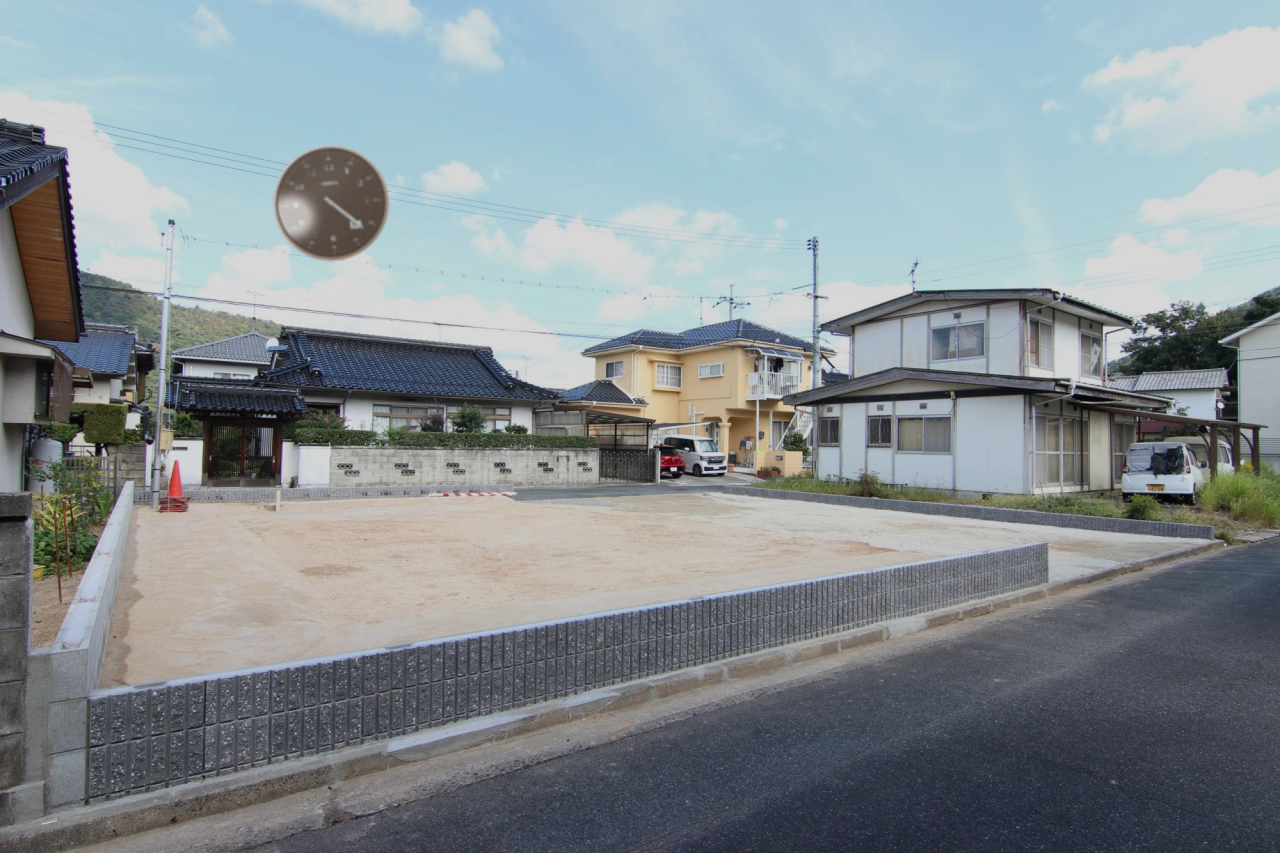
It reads **4:22**
